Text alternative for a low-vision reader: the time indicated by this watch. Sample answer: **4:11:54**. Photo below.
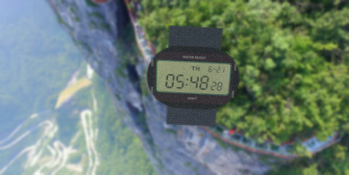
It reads **5:48:28**
